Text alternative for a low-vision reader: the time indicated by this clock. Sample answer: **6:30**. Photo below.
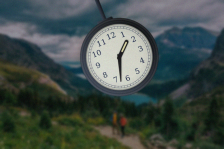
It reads **1:33**
